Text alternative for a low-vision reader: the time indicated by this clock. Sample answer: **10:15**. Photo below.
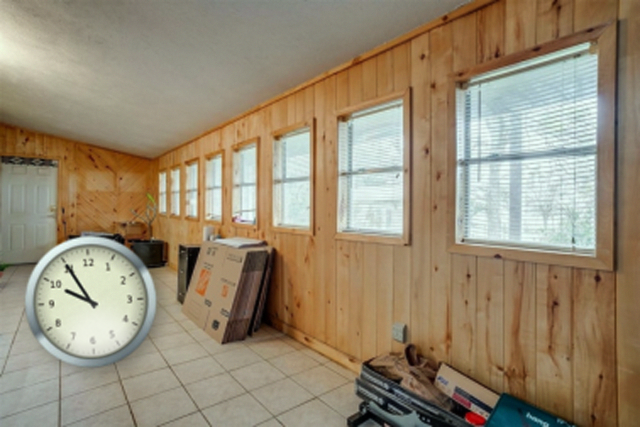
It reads **9:55**
